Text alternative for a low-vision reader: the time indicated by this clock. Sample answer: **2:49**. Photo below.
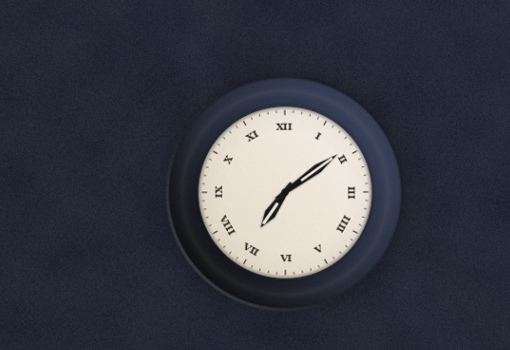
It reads **7:09**
